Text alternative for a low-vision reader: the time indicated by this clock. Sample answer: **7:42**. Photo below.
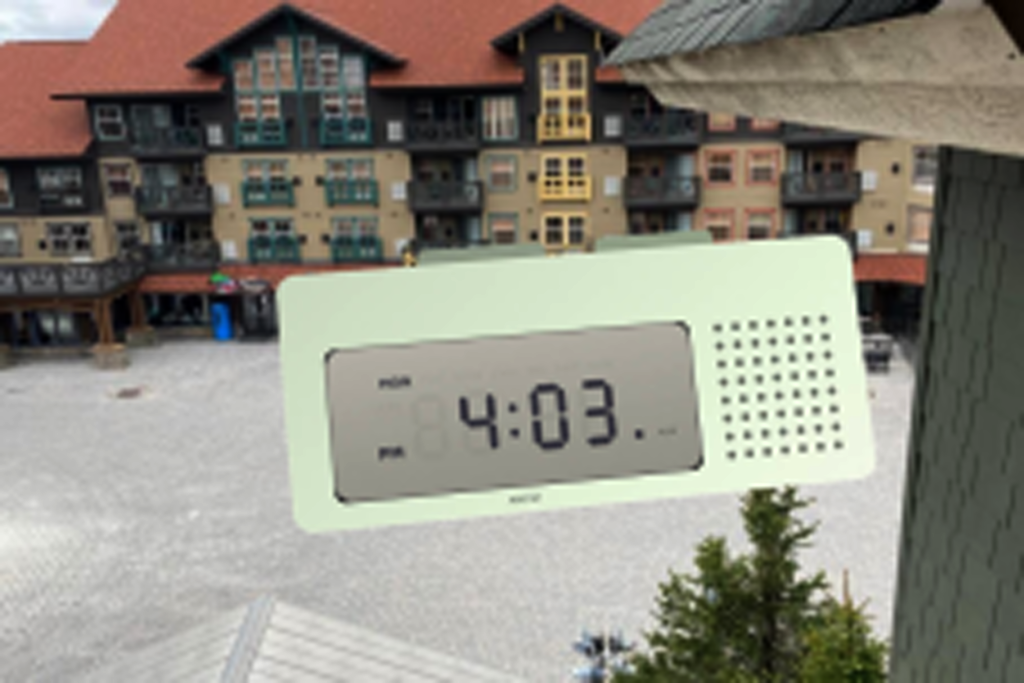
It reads **4:03**
